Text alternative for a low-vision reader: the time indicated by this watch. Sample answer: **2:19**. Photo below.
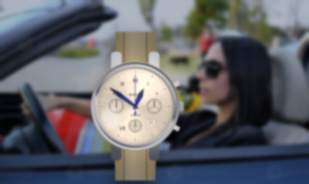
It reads **12:51**
